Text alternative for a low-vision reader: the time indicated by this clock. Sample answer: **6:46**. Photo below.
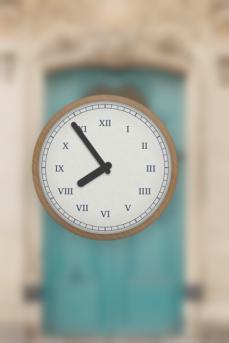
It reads **7:54**
